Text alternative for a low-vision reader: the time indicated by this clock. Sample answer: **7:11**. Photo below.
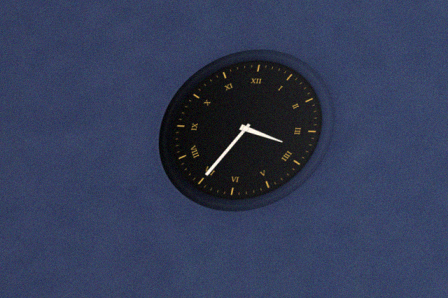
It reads **3:35**
